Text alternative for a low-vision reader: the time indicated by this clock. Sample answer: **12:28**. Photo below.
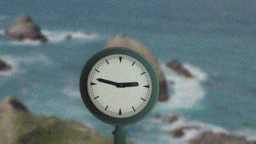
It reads **2:47**
